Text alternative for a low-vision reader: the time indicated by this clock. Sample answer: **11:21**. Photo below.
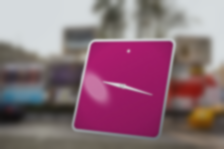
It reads **9:17**
